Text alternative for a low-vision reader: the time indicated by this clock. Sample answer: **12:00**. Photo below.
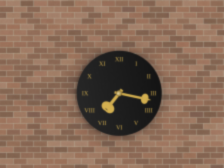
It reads **7:17**
